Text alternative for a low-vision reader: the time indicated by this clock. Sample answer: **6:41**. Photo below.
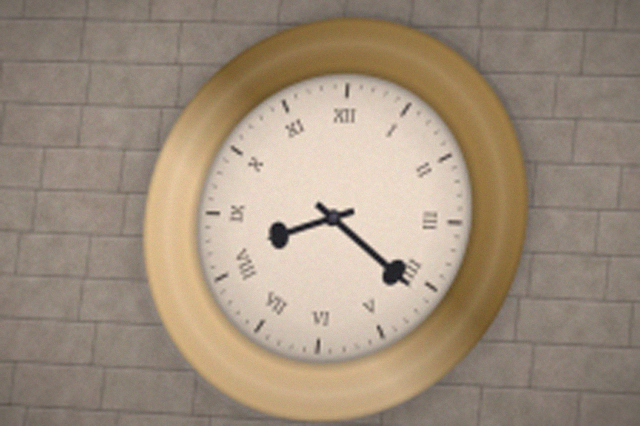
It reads **8:21**
